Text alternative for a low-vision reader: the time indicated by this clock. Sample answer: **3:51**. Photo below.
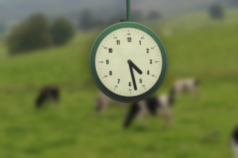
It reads **4:28**
